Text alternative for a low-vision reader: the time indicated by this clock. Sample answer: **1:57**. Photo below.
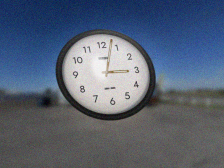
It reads **3:03**
